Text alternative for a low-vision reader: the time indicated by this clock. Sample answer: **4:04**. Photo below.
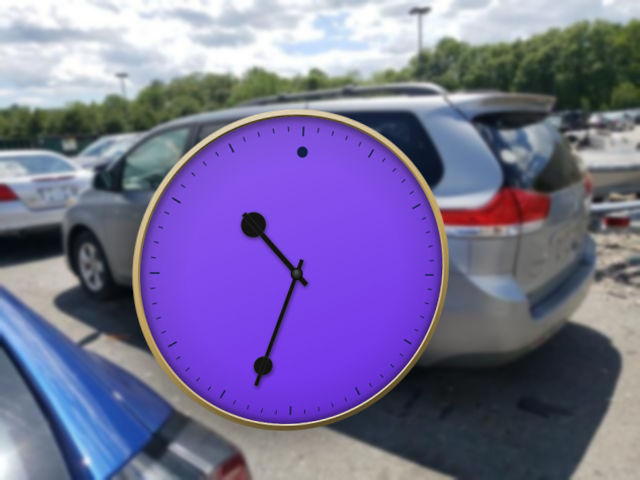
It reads **10:33**
